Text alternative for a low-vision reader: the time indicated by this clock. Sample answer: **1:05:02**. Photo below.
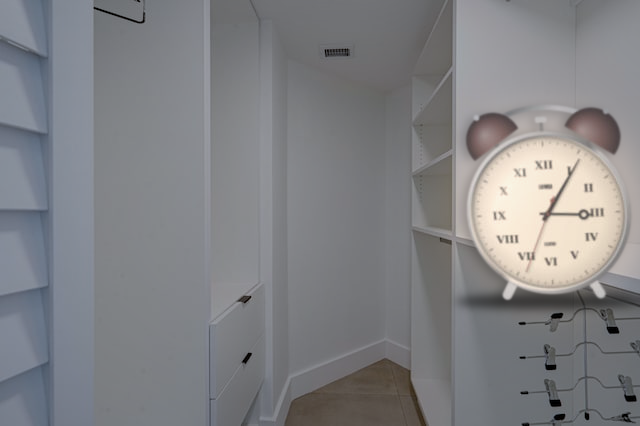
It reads **3:05:34**
